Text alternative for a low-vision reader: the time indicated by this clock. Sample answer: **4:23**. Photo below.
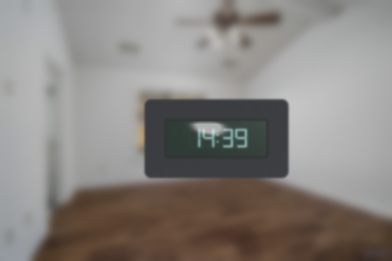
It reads **14:39**
